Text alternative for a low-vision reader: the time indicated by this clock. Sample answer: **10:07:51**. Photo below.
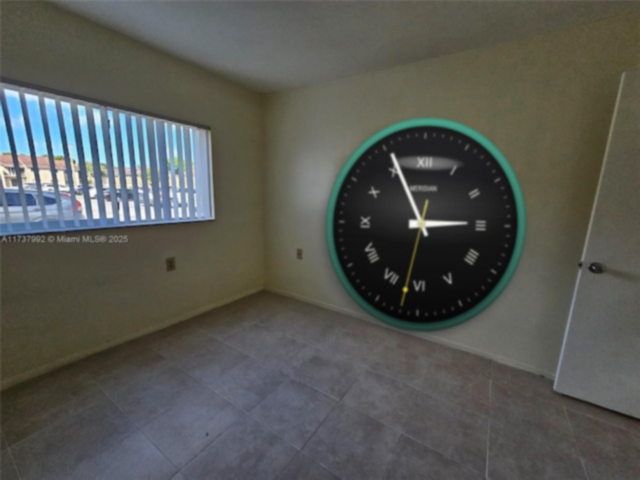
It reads **2:55:32**
